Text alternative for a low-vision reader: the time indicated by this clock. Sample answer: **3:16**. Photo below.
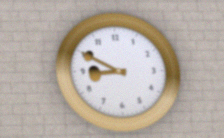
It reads **8:50**
